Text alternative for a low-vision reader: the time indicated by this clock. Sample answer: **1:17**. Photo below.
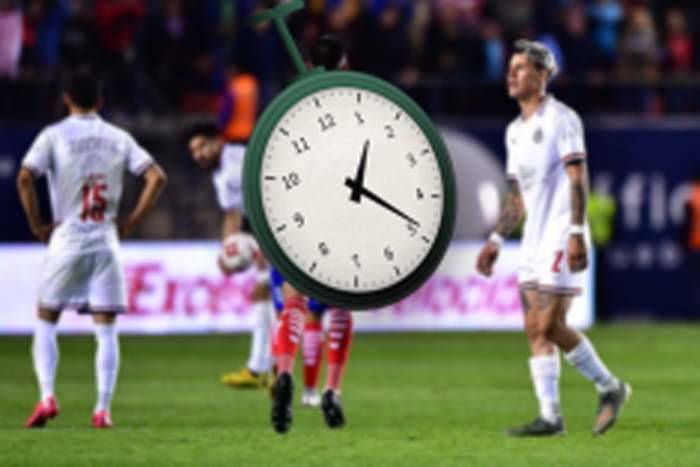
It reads **1:24**
